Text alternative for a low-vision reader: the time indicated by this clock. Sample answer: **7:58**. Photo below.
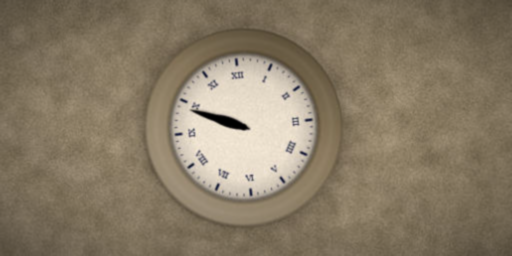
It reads **9:49**
